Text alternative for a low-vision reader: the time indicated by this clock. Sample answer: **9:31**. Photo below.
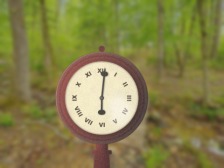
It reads **6:01**
